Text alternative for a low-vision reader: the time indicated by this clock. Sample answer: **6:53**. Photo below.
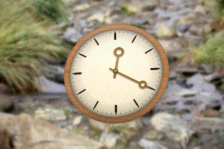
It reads **12:20**
